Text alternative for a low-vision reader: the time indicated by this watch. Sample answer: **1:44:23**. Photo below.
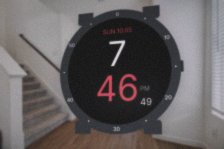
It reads **7:46:49**
